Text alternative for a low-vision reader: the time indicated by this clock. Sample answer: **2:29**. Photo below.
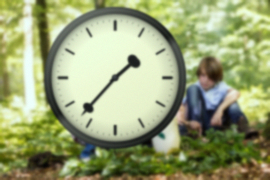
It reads **1:37**
